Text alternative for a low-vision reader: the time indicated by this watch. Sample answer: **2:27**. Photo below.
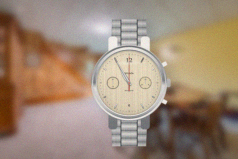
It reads **10:55**
